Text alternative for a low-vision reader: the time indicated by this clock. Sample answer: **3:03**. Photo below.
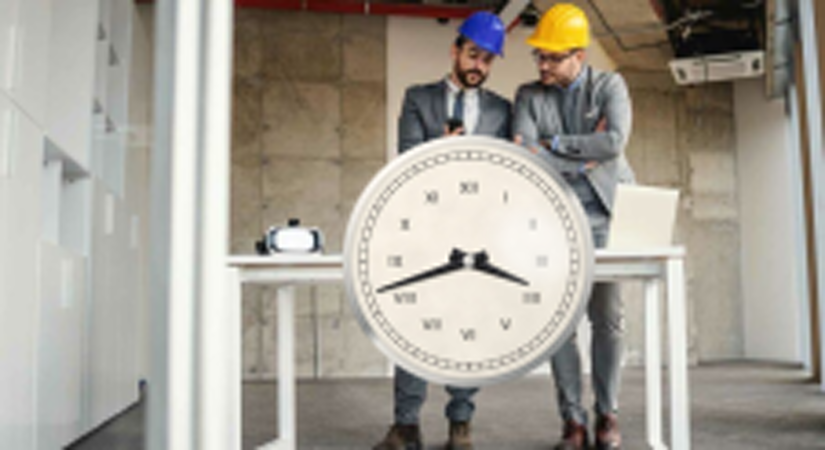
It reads **3:42**
